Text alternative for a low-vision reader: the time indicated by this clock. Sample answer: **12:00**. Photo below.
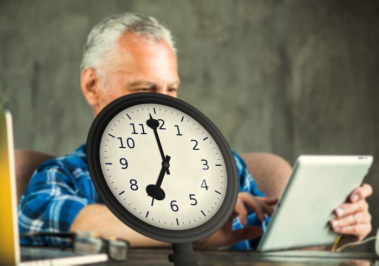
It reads **6:59**
